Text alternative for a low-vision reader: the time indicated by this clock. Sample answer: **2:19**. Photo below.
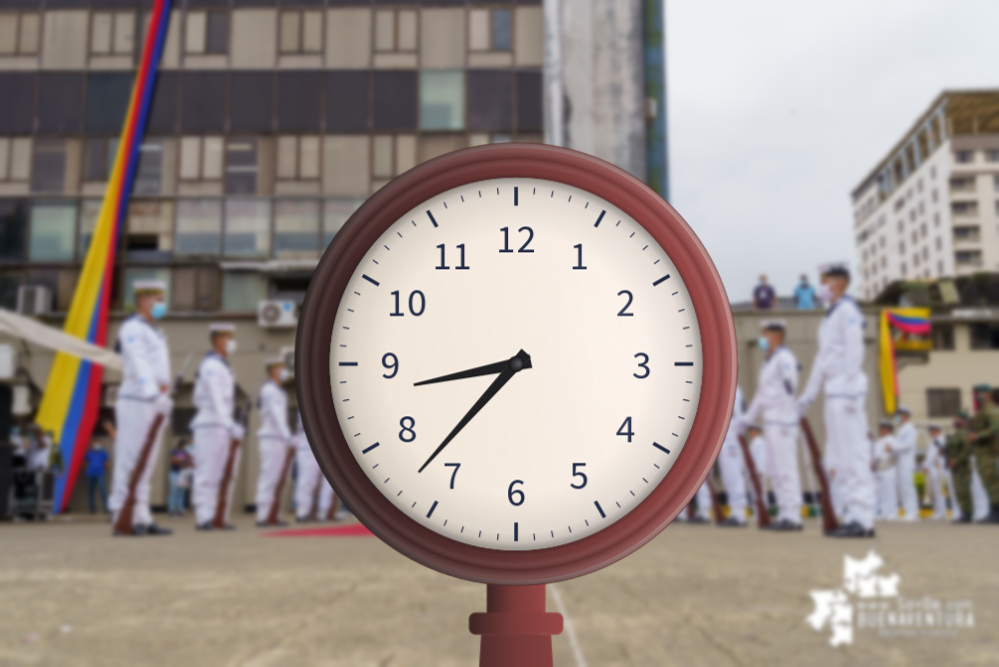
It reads **8:37**
